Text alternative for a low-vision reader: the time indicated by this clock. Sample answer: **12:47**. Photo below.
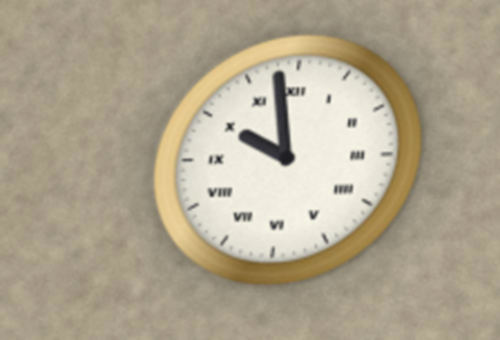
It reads **9:58**
